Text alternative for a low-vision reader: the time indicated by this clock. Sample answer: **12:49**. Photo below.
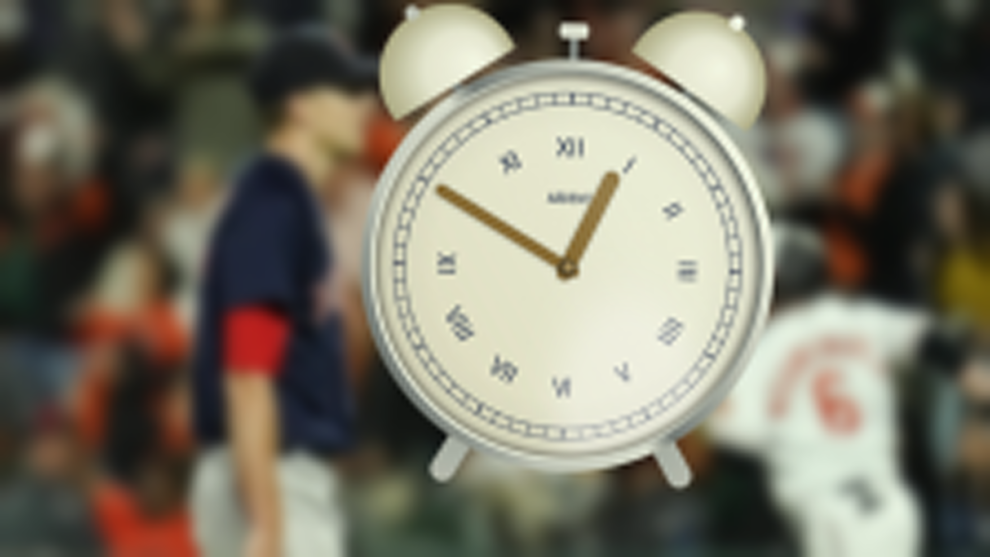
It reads **12:50**
